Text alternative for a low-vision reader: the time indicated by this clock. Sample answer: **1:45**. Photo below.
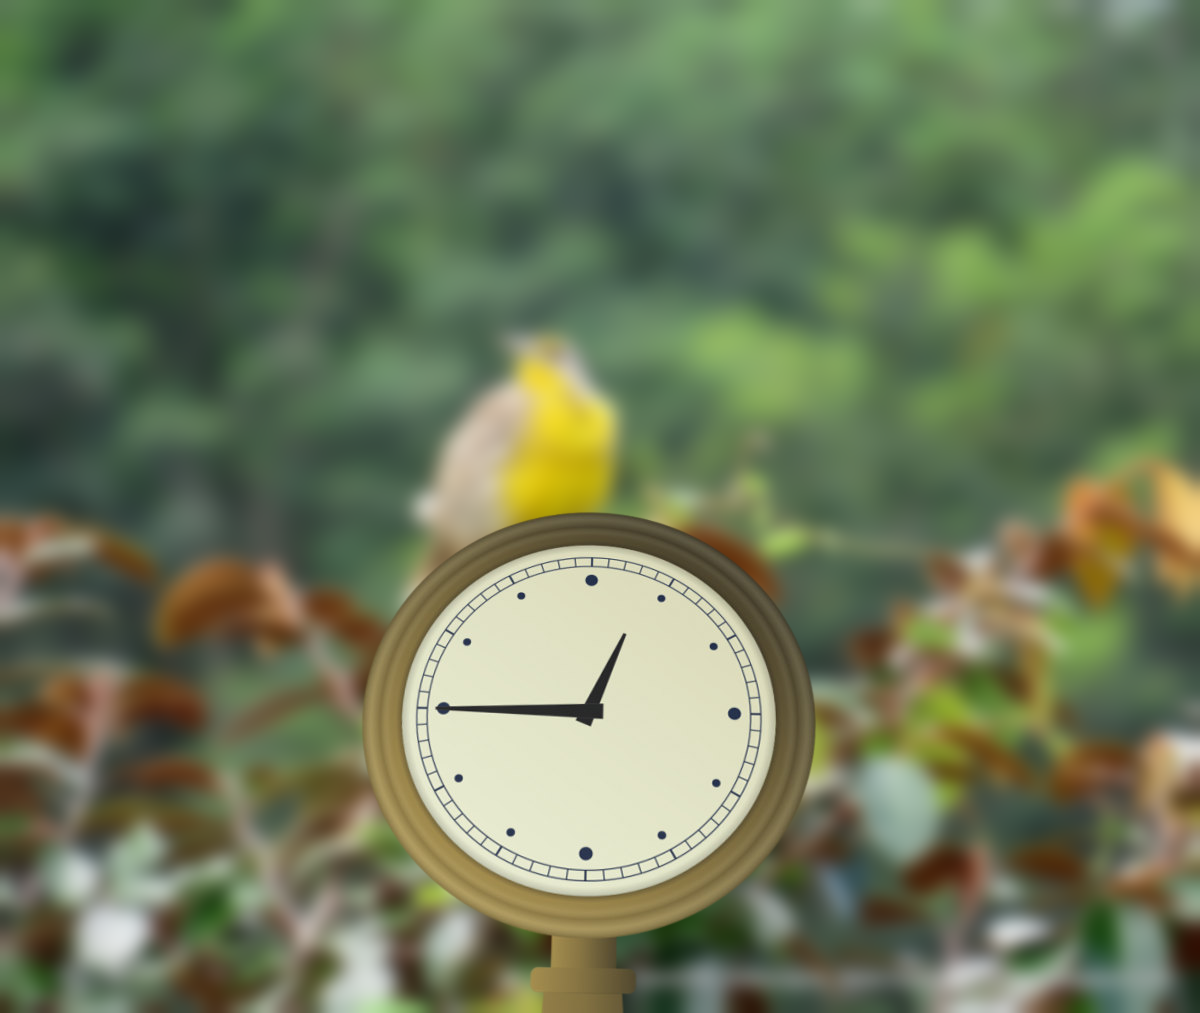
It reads **12:45**
